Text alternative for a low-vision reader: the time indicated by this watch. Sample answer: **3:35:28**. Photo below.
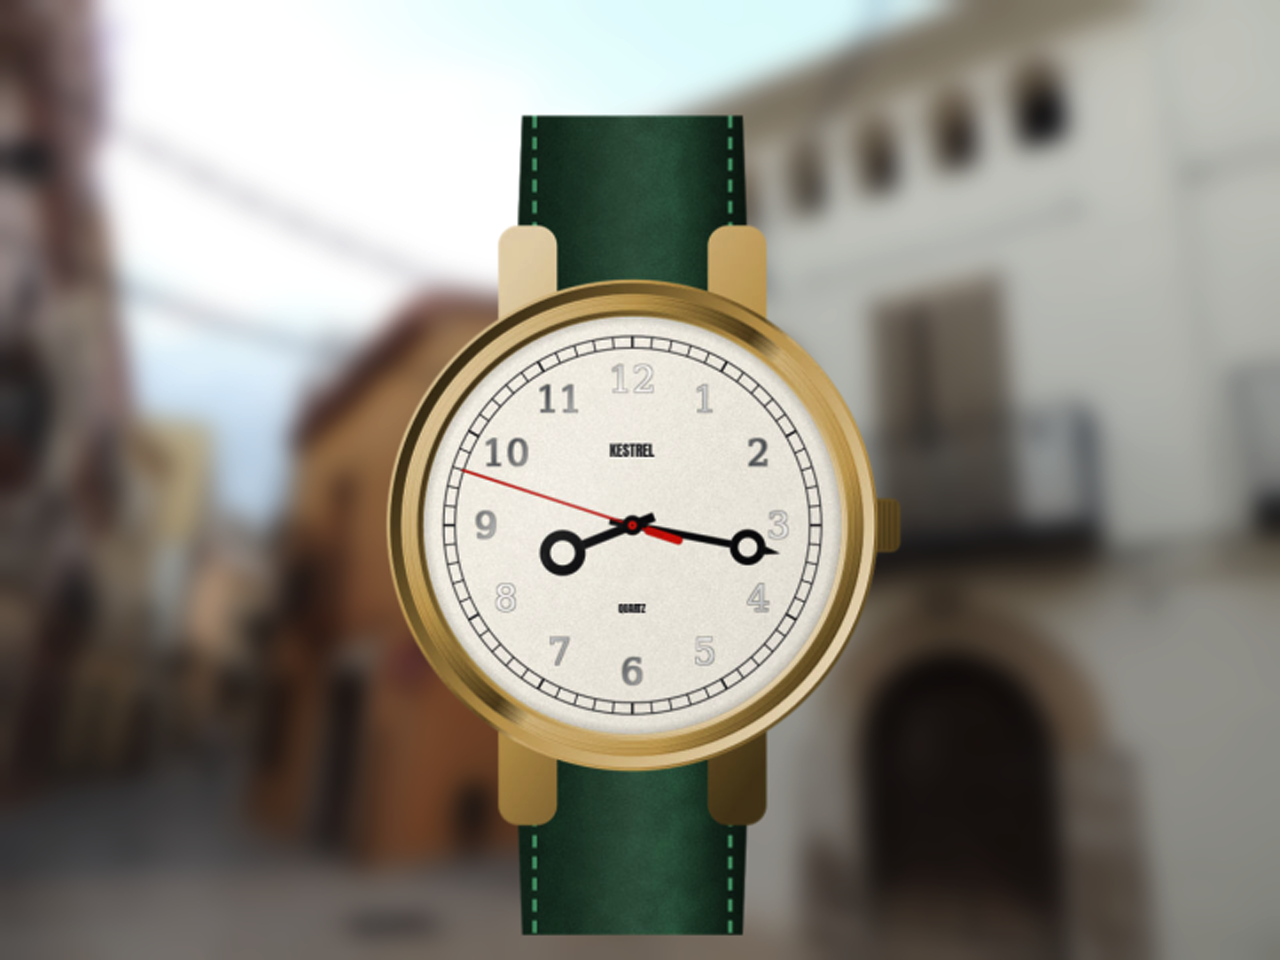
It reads **8:16:48**
